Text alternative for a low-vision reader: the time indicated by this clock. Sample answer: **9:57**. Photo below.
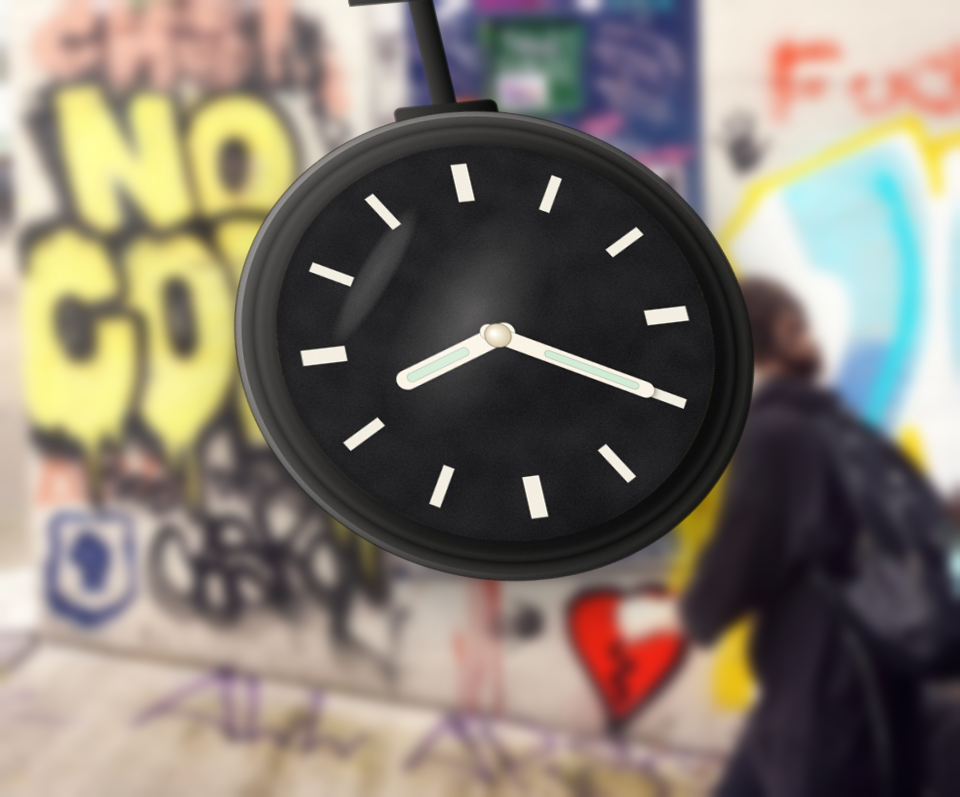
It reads **8:20**
